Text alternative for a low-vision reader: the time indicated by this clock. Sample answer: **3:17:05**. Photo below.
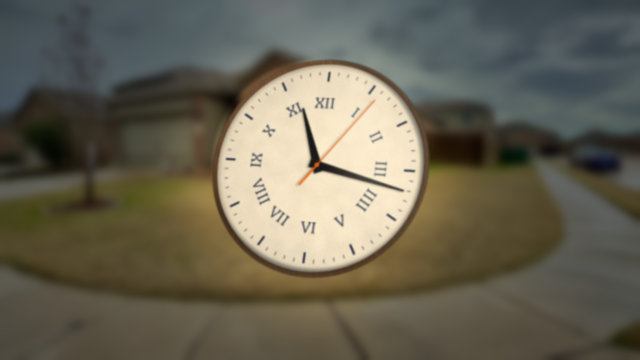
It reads **11:17:06**
